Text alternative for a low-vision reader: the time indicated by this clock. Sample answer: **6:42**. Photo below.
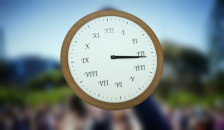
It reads **3:16**
